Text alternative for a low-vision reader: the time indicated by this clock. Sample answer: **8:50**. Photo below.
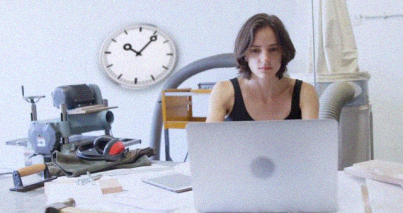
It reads **10:06**
